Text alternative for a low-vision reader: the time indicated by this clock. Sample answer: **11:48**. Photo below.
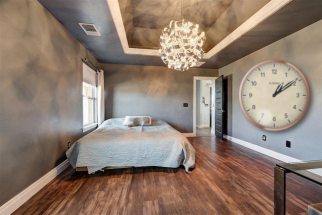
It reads **1:09**
